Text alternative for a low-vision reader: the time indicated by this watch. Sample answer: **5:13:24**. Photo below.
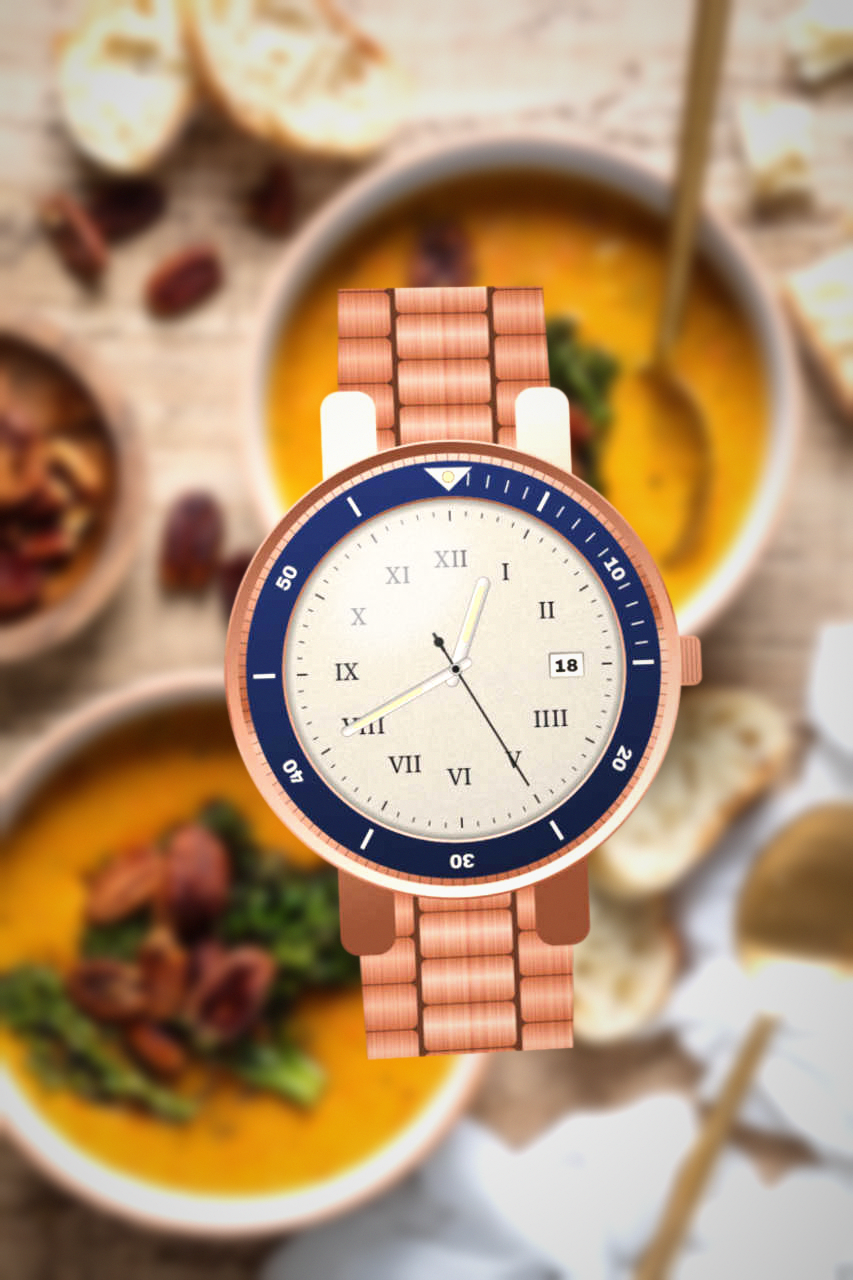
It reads **12:40:25**
